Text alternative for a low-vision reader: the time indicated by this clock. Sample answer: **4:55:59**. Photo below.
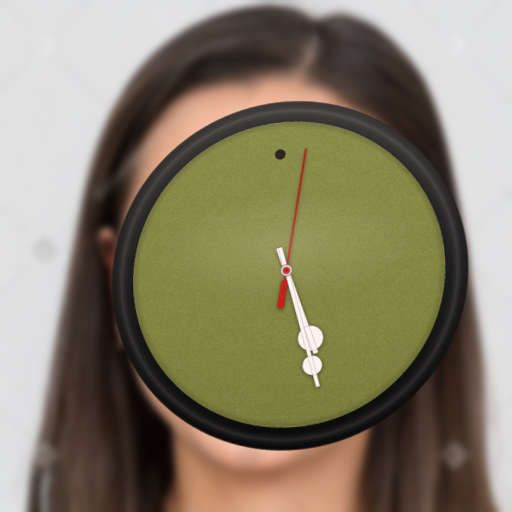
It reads **5:28:02**
